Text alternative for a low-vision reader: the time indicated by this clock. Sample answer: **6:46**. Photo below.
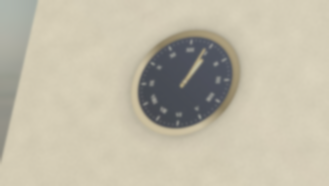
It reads **1:04**
